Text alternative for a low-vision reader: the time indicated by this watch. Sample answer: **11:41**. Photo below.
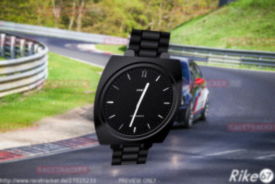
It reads **12:32**
